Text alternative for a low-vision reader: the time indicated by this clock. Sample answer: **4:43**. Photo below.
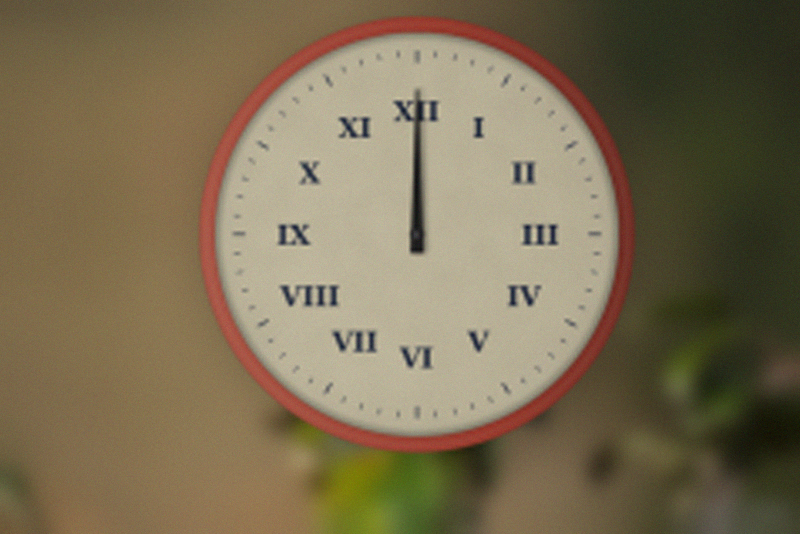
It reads **12:00**
